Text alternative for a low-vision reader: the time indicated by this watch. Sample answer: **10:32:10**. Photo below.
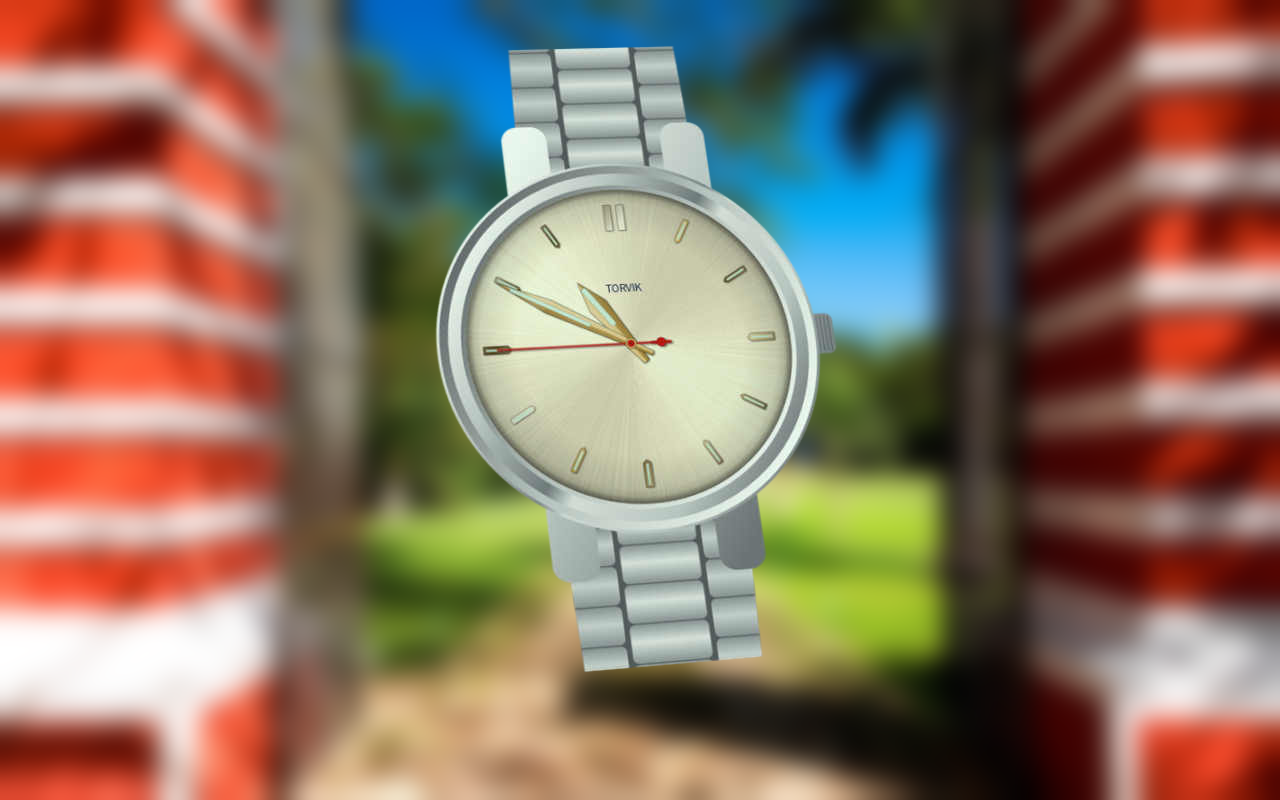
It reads **10:49:45**
